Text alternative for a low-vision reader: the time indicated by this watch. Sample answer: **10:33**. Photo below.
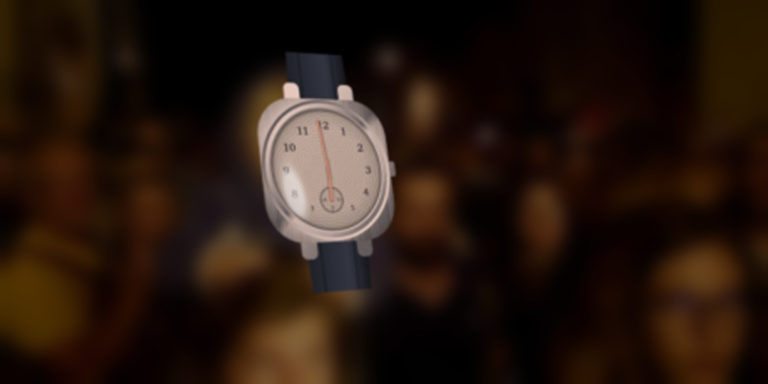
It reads **5:59**
